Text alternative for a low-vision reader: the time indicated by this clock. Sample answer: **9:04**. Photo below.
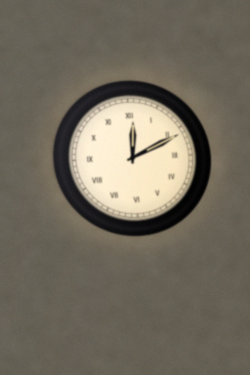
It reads **12:11**
